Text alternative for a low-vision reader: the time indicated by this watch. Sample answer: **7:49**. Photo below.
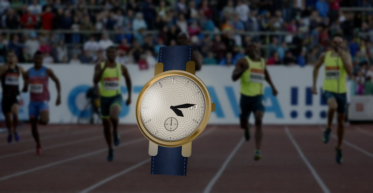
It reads **4:14**
